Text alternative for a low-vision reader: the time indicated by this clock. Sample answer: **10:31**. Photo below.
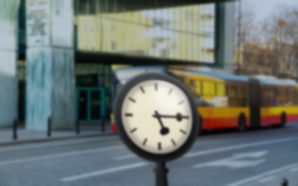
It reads **5:15**
